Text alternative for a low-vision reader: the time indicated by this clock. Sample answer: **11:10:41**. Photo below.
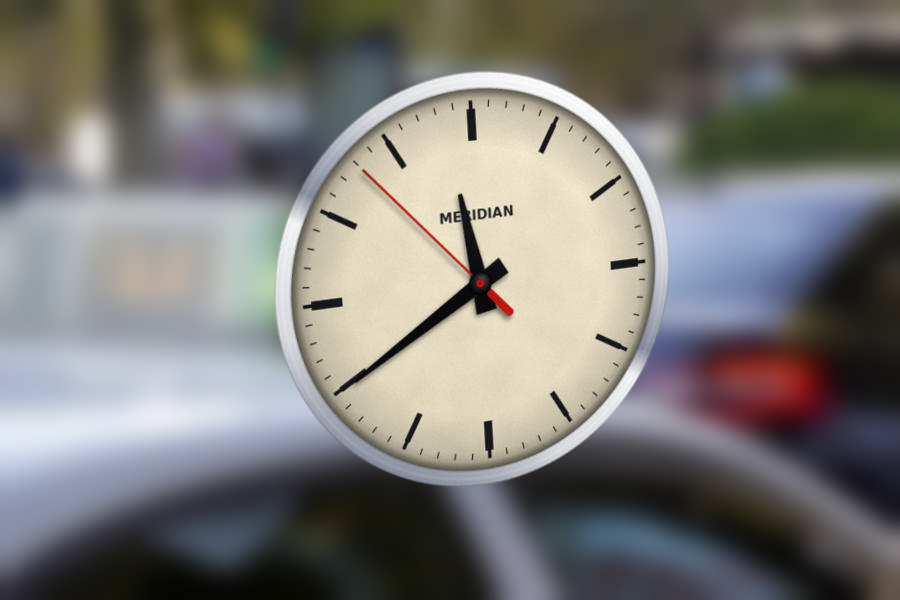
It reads **11:39:53**
